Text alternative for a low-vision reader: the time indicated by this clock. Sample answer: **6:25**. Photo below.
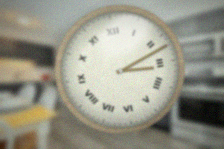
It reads **3:12**
